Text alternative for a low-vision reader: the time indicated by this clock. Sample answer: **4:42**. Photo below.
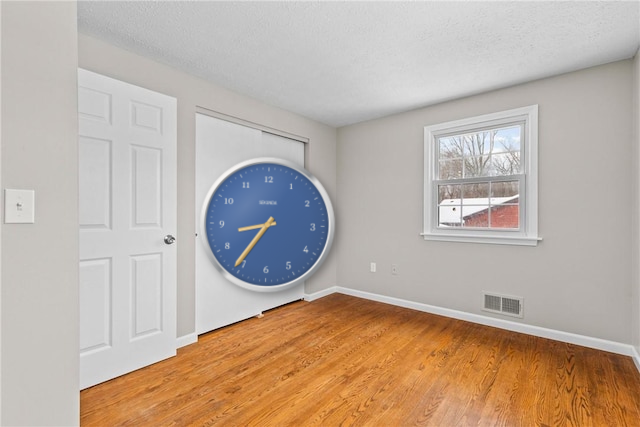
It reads **8:36**
